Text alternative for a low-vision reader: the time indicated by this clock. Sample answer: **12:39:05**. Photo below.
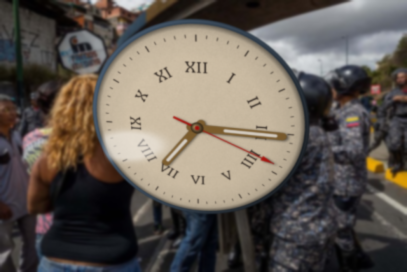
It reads **7:15:19**
